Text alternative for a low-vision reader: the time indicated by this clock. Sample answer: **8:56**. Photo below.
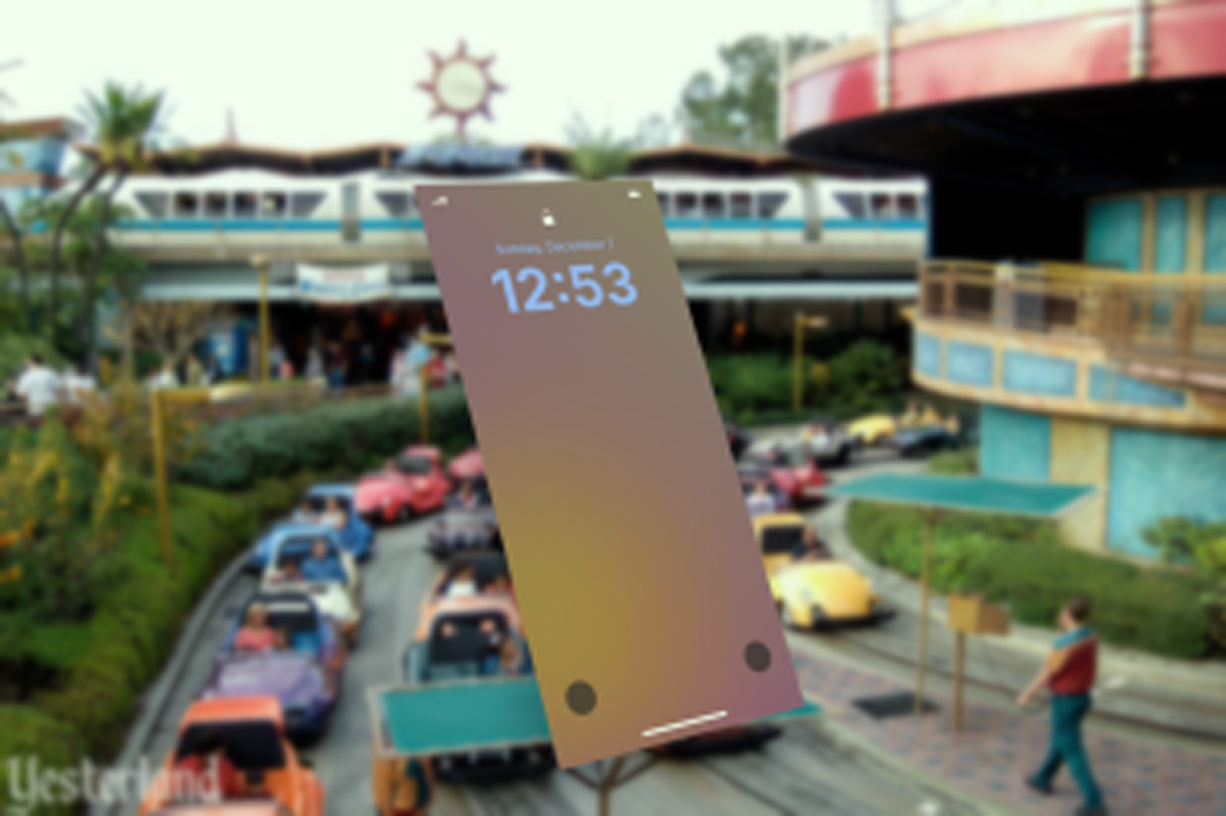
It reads **12:53**
